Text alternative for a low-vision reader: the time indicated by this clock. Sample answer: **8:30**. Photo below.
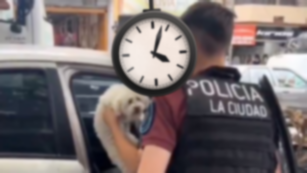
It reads **4:03**
